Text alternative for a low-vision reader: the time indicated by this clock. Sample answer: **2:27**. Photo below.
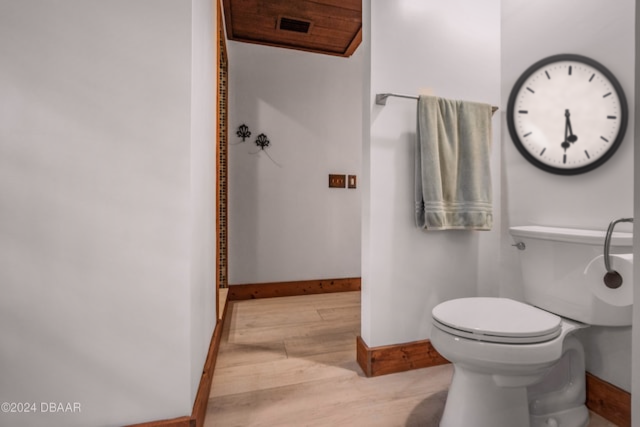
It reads **5:30**
